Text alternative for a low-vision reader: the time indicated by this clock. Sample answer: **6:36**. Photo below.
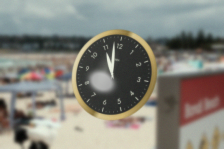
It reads **10:58**
